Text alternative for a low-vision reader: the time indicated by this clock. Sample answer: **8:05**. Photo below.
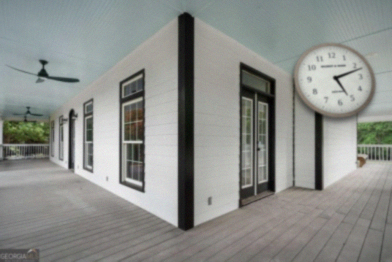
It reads **5:12**
